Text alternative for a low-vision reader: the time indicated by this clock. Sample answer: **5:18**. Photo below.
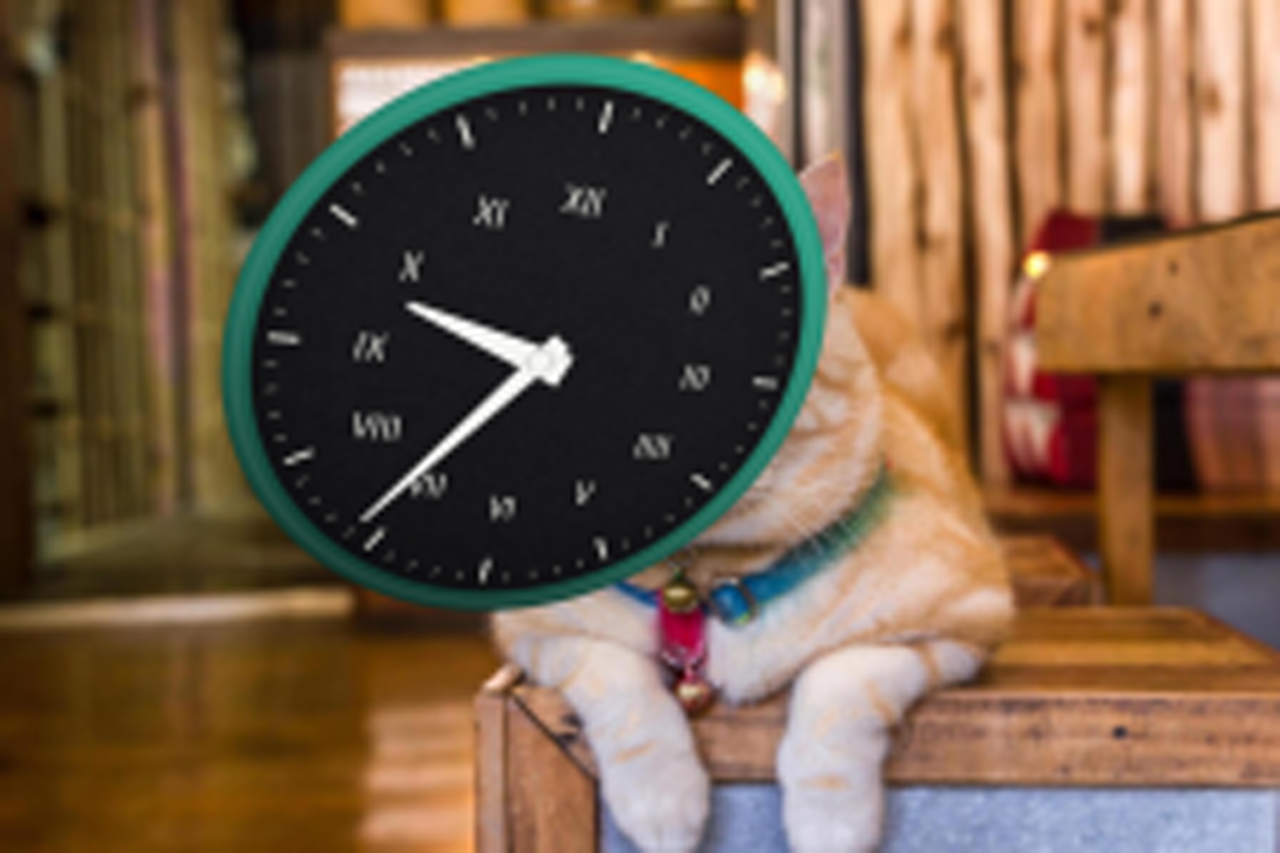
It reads **9:36**
